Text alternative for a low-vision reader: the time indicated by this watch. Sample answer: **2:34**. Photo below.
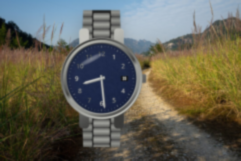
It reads **8:29**
